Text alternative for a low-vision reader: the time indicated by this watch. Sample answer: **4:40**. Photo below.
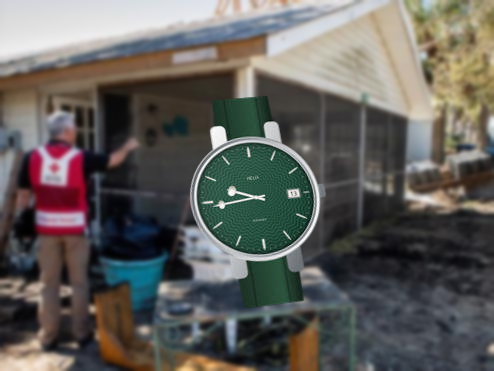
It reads **9:44**
